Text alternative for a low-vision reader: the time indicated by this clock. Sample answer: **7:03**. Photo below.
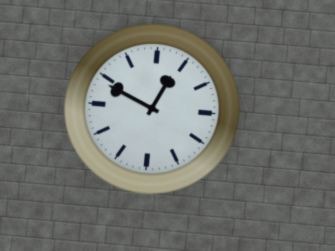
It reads **12:49**
